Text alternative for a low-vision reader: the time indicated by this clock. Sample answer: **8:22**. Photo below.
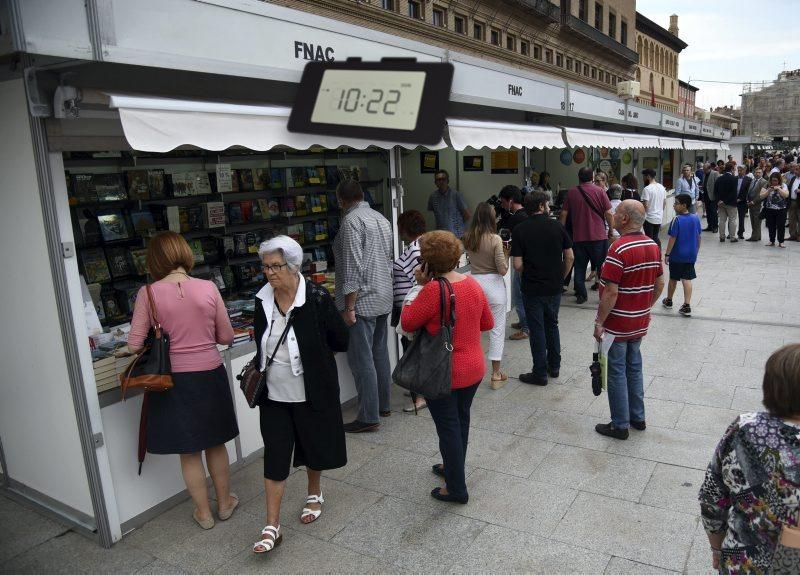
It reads **10:22**
